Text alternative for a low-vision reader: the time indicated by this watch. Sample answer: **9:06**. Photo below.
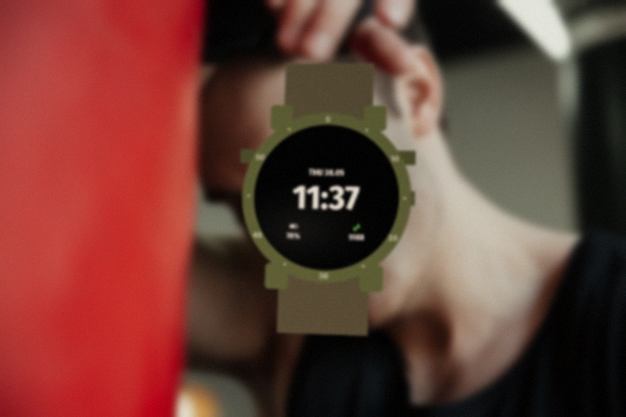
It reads **11:37**
